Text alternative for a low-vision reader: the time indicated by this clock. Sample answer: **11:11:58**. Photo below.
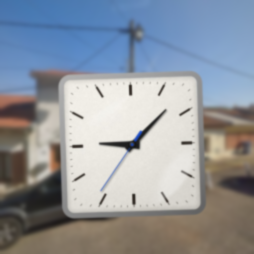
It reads **9:07:36**
